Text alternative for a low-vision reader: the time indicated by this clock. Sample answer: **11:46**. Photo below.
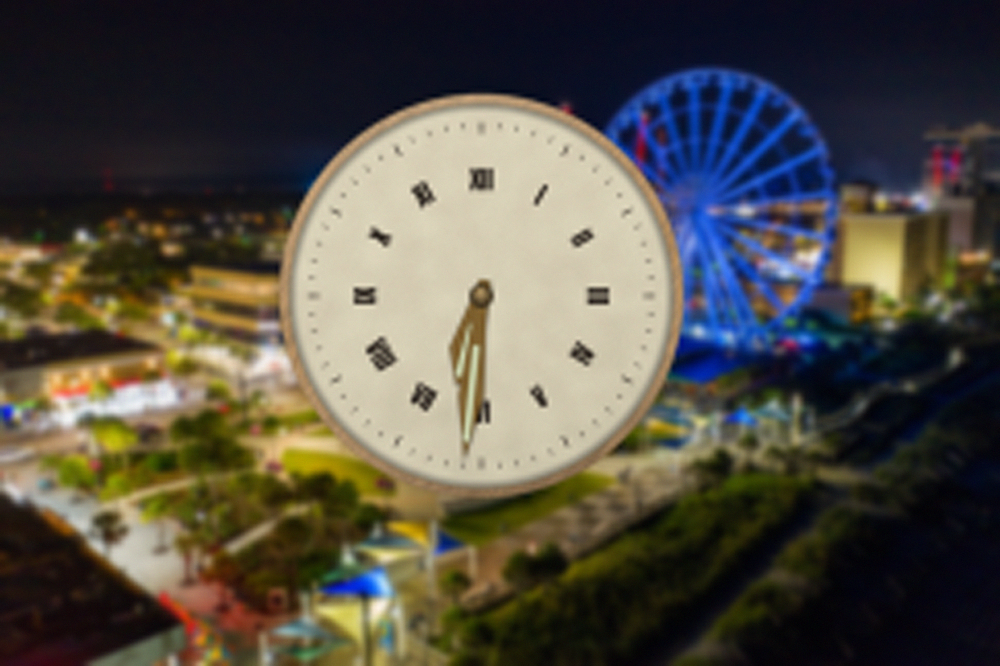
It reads **6:31**
